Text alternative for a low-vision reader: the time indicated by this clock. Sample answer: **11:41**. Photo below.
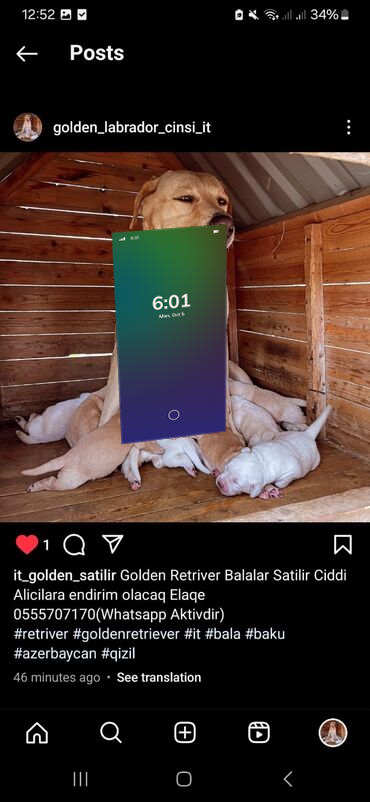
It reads **6:01**
